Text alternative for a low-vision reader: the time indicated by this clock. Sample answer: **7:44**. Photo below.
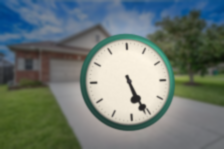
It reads **5:26**
